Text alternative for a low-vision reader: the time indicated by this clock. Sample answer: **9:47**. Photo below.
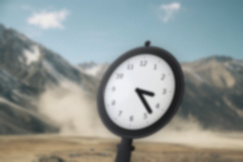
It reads **3:23**
